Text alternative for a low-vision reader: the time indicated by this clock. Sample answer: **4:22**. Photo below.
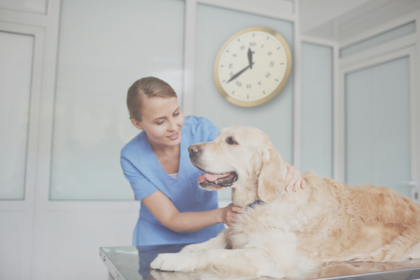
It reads **11:39**
